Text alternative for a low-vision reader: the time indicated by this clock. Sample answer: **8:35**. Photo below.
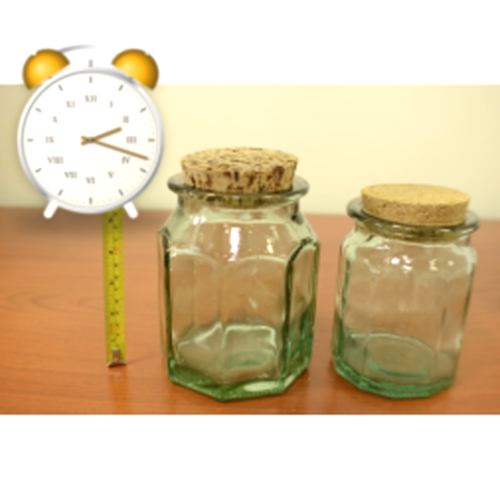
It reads **2:18**
